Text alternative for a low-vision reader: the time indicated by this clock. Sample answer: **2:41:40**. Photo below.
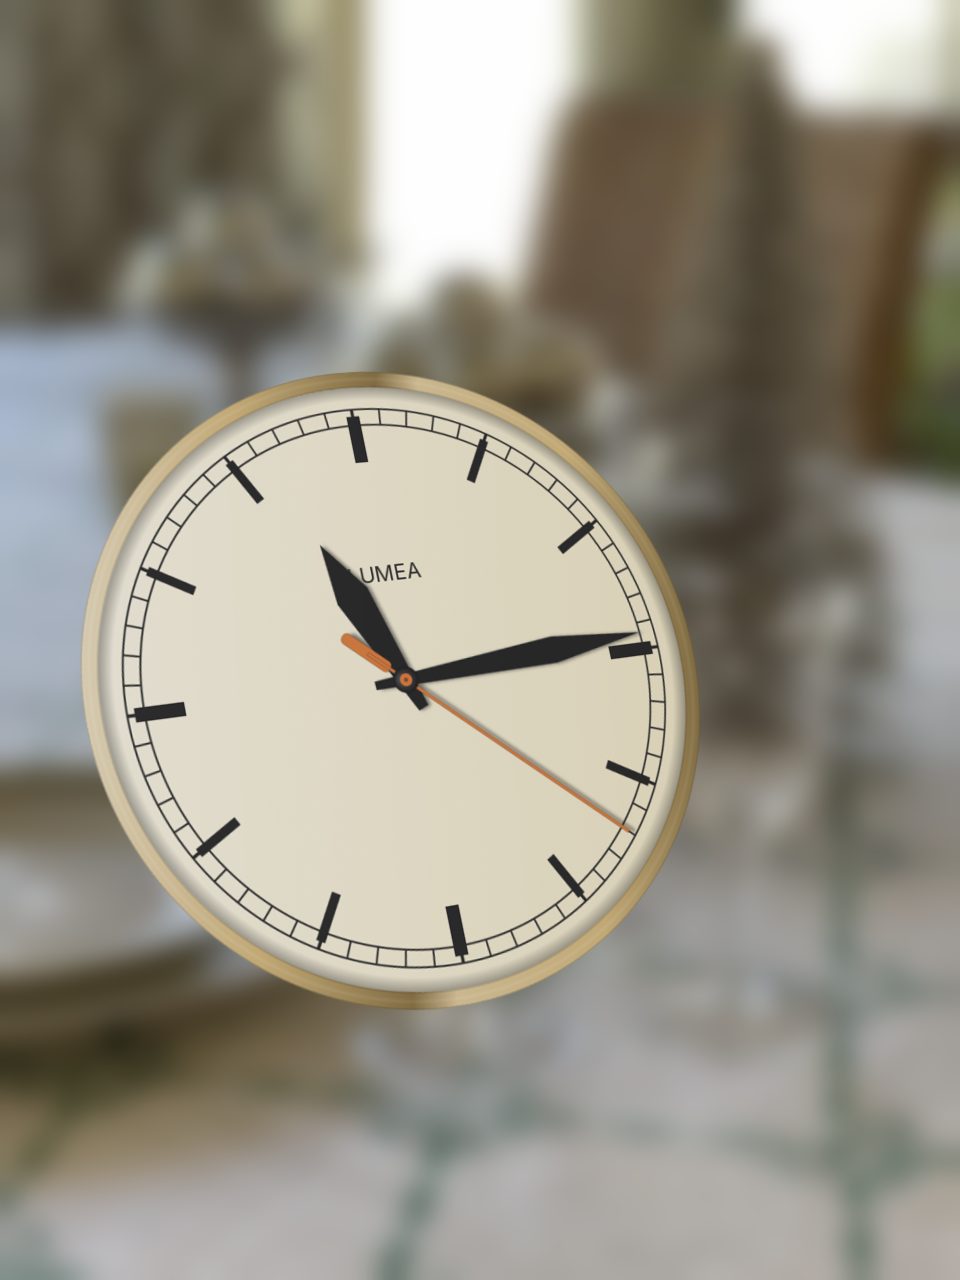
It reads **11:14:22**
